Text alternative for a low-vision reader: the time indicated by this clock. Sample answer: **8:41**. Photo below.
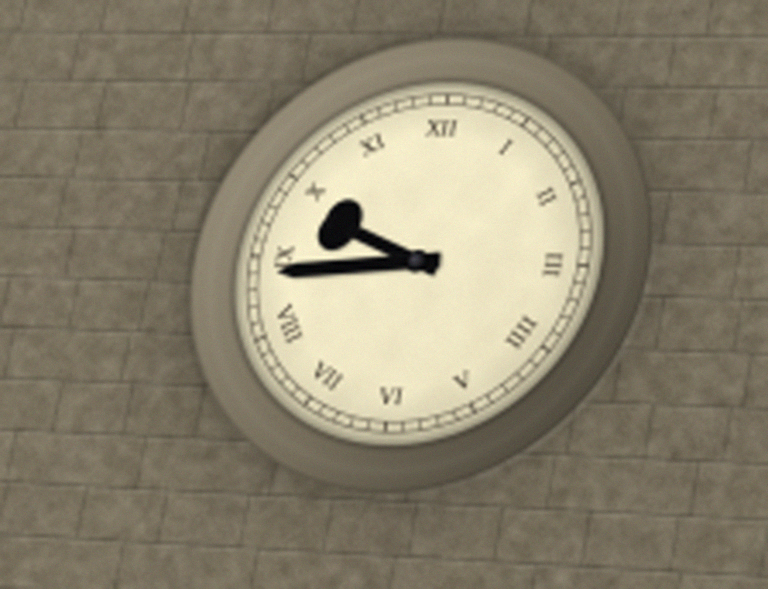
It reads **9:44**
